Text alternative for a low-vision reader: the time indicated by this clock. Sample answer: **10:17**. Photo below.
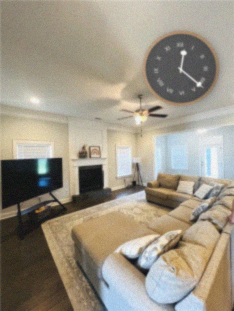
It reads **12:22**
